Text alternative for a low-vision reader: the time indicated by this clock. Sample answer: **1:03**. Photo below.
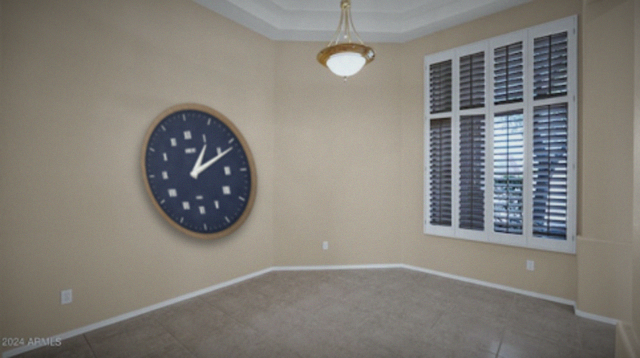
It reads **1:11**
